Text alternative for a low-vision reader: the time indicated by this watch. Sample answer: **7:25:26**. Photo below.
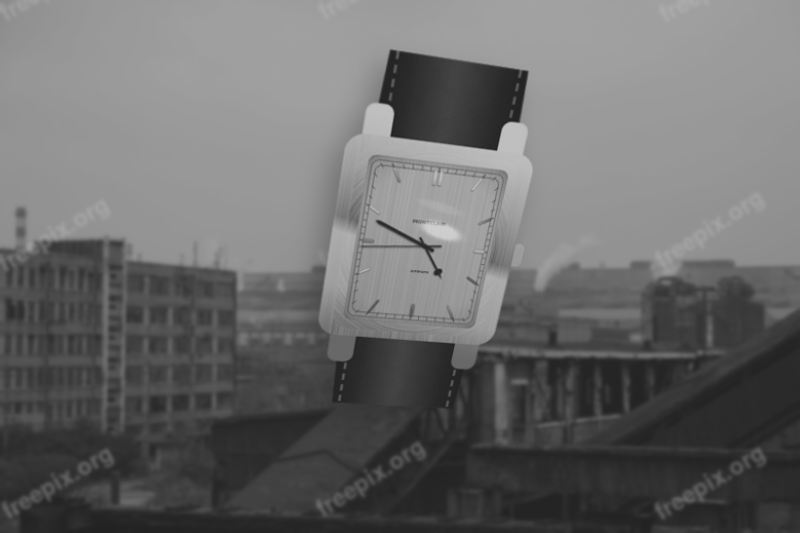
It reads **4:48:44**
